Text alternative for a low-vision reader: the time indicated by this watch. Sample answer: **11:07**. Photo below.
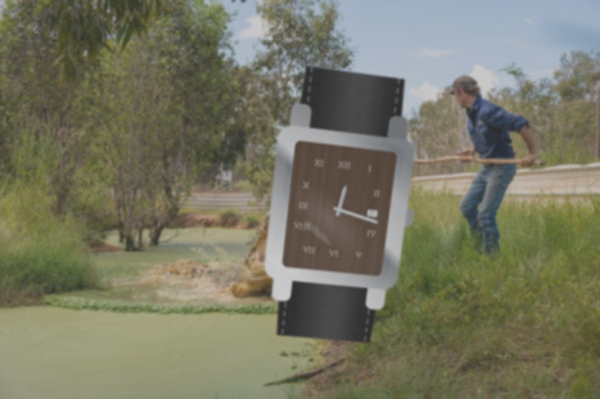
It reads **12:17**
